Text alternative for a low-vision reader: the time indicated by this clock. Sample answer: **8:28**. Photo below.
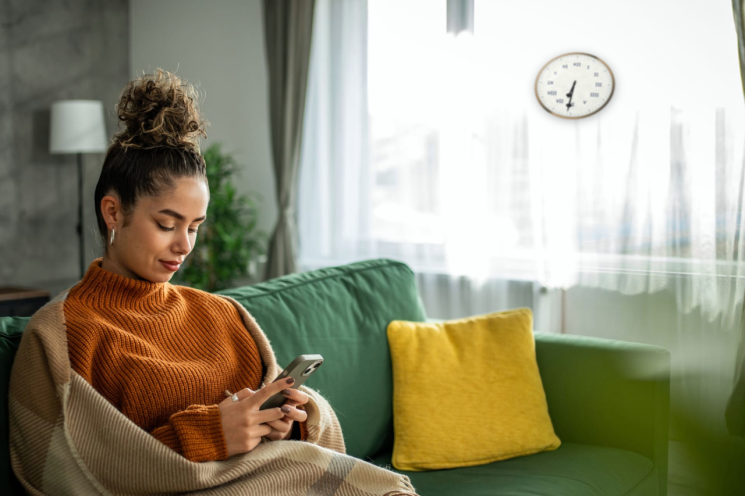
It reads **6:31**
